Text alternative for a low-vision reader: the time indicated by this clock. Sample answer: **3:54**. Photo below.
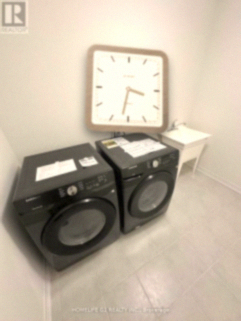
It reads **3:32**
